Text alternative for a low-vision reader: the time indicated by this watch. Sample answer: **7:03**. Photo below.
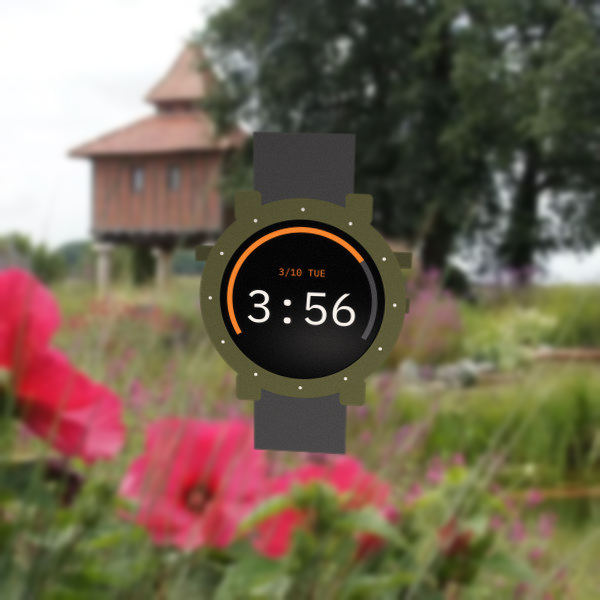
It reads **3:56**
